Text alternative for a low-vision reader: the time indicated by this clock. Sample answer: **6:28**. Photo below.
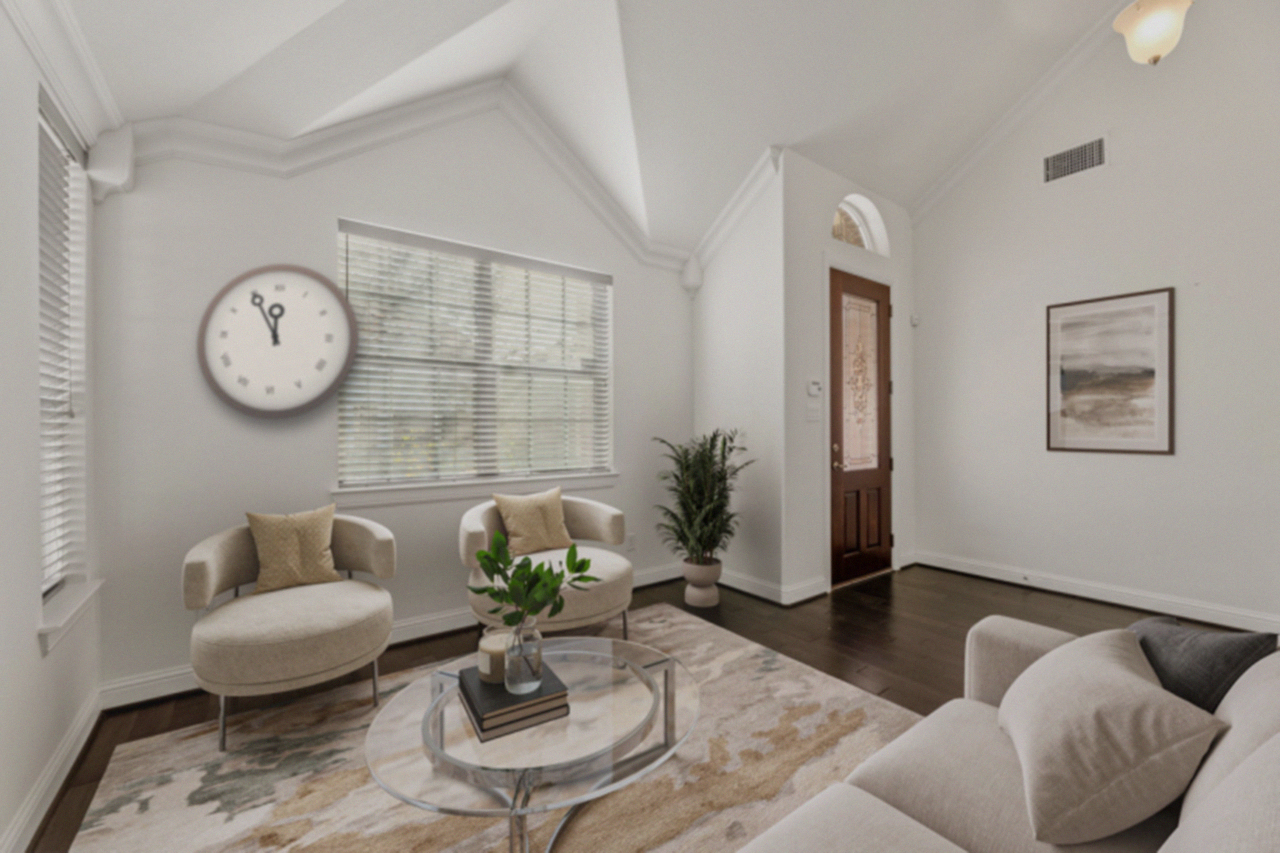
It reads **11:55**
